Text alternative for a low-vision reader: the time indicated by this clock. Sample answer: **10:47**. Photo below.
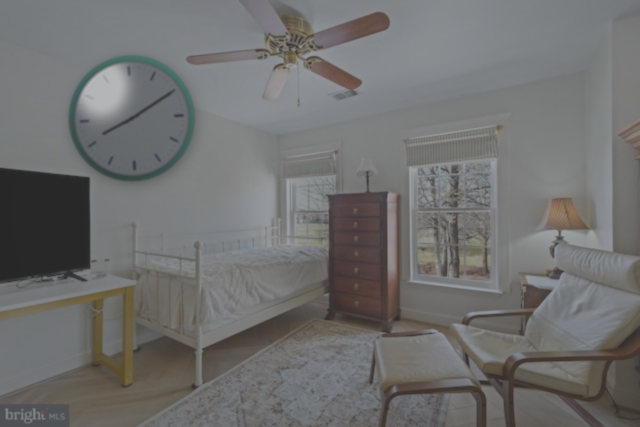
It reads **8:10**
